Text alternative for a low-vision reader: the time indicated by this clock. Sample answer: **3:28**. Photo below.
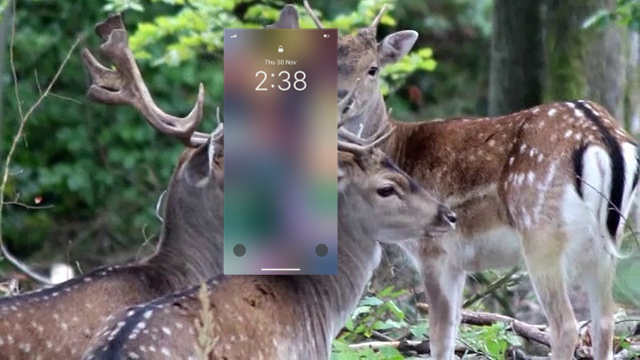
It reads **2:38**
